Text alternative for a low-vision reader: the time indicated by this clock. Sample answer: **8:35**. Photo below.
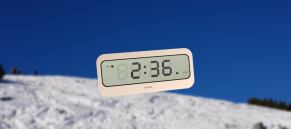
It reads **2:36**
